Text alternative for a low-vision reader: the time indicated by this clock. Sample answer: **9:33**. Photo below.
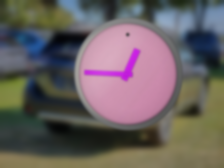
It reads **12:45**
